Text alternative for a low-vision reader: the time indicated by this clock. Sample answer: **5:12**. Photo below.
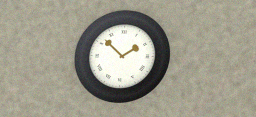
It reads **1:52**
